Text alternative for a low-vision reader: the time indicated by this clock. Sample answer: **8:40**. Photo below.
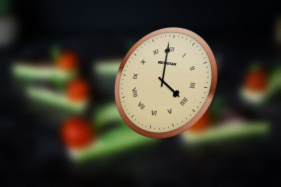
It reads **3:59**
